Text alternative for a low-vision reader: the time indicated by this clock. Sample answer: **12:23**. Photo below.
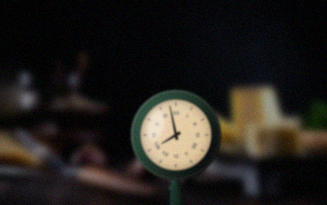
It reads **7:58**
